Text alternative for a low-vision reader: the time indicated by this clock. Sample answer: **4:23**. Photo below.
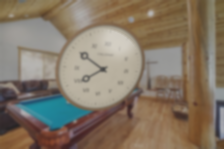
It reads **7:50**
